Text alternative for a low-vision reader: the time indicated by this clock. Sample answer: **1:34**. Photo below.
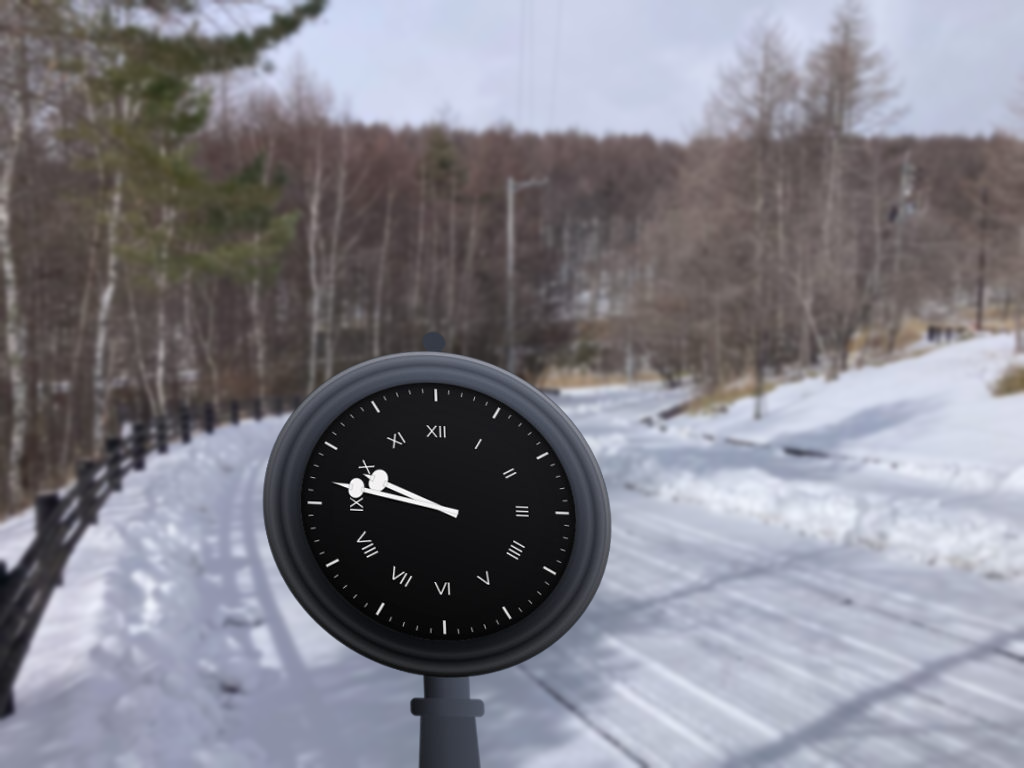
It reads **9:47**
